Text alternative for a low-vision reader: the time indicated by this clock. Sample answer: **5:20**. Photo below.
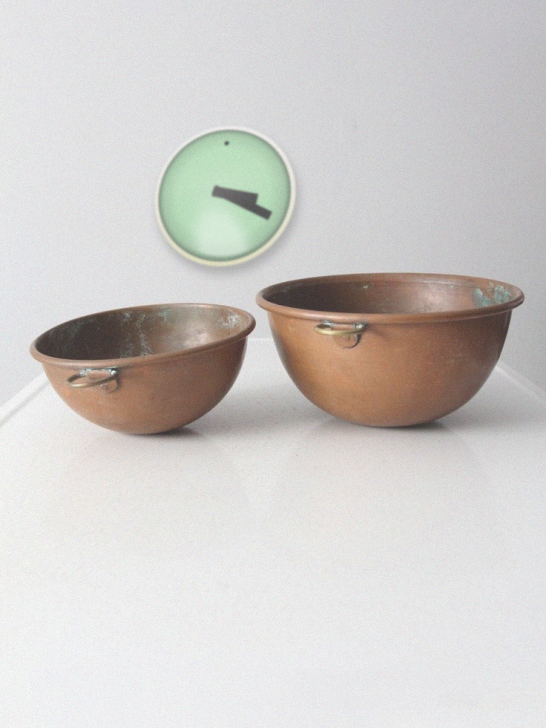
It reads **3:19**
